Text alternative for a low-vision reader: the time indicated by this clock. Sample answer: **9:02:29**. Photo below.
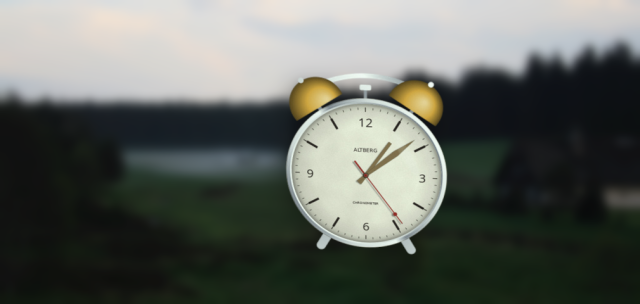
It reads **1:08:24**
